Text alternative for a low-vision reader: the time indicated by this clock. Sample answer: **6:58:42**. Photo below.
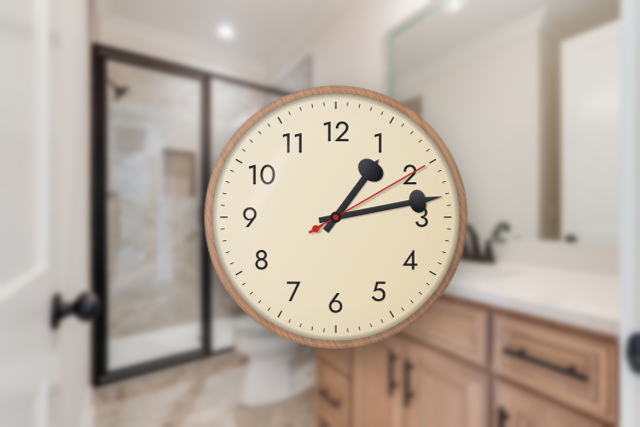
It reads **1:13:10**
